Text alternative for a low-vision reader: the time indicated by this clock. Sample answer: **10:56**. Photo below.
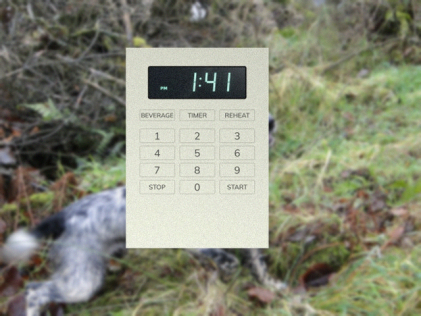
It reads **1:41**
